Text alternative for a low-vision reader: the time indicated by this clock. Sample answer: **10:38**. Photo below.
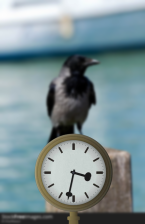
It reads **3:32**
